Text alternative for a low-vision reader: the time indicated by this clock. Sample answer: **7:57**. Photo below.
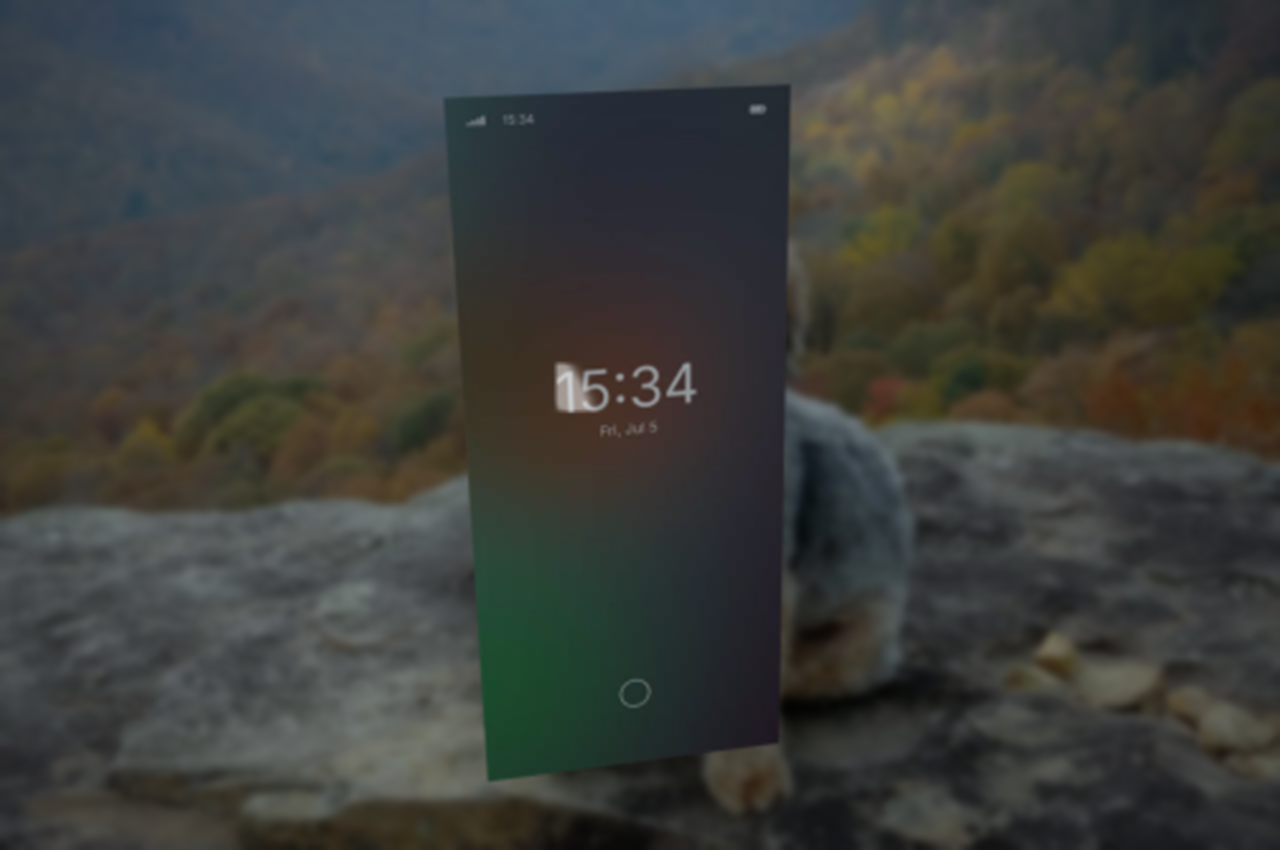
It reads **15:34**
